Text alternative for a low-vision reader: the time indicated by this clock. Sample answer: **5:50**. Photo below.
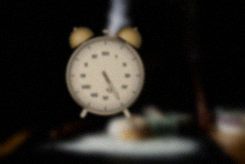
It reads **5:25**
